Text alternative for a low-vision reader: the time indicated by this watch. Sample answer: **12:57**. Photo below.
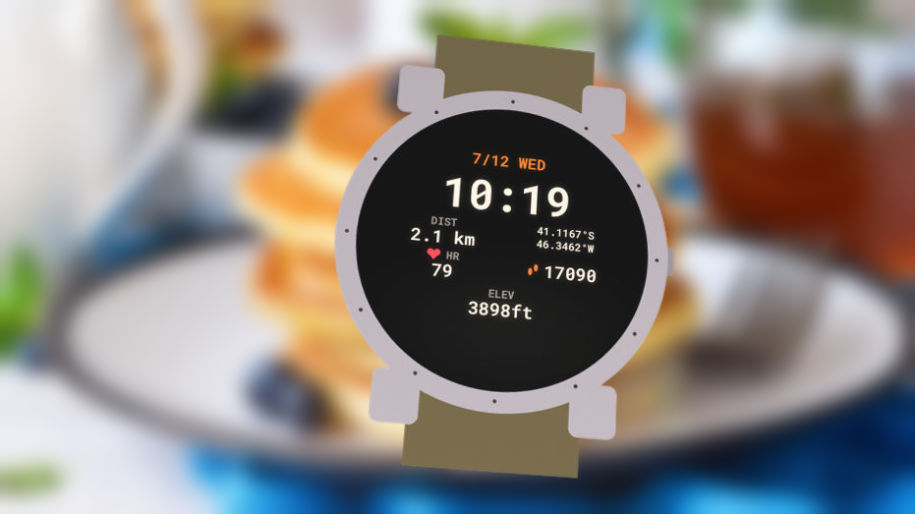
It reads **10:19**
